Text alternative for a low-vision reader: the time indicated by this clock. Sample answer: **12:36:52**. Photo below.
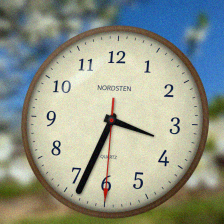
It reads **3:33:30**
